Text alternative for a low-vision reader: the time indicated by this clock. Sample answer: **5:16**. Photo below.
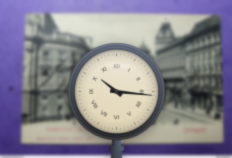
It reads **10:16**
